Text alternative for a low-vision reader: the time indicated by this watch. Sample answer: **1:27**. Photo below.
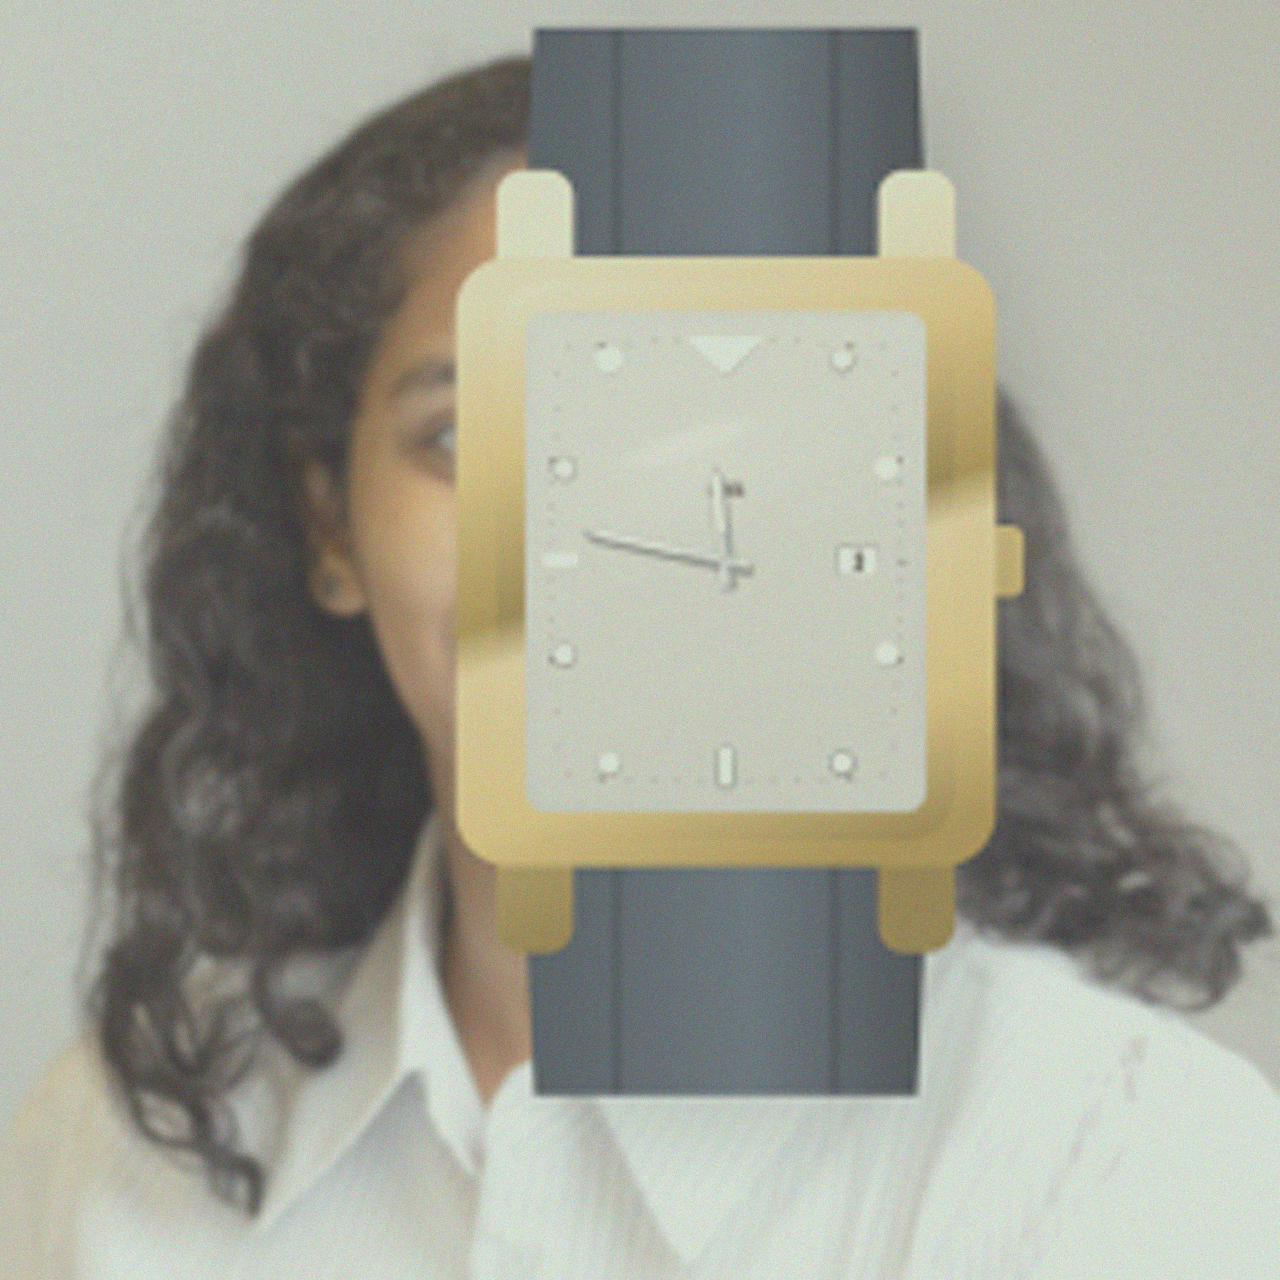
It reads **11:47**
